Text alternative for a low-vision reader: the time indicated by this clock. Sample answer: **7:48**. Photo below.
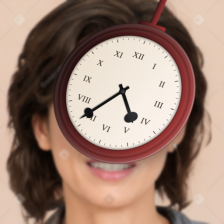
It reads **4:36**
